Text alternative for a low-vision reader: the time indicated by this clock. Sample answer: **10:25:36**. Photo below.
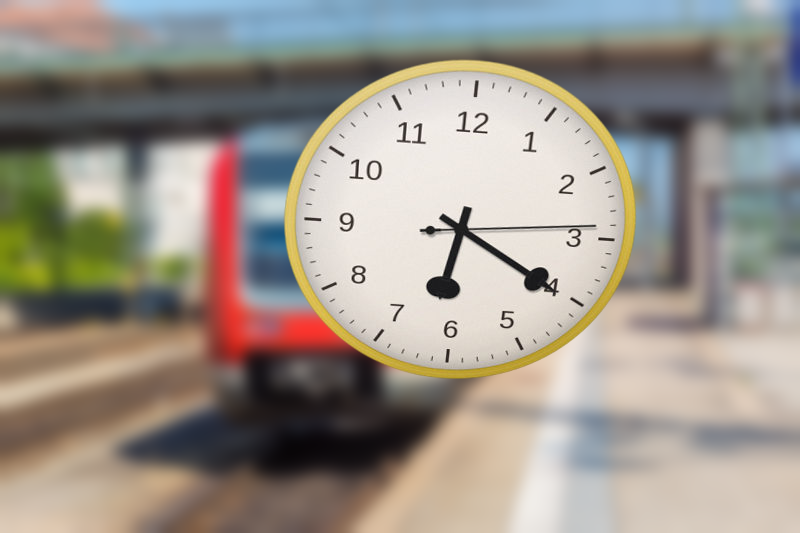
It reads **6:20:14**
